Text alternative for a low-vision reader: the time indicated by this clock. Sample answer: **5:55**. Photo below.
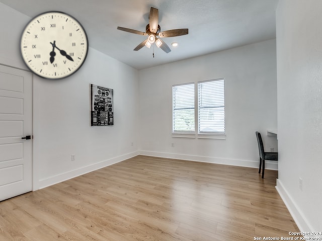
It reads **6:22**
